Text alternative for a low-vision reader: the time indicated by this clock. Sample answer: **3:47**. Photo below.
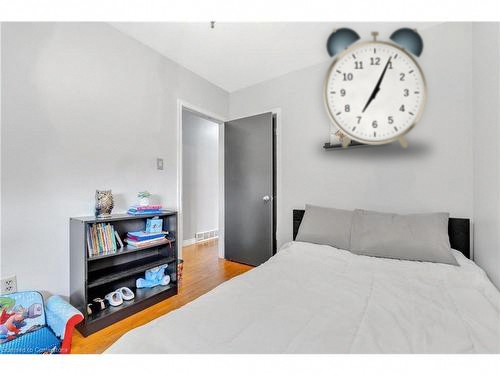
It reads **7:04**
